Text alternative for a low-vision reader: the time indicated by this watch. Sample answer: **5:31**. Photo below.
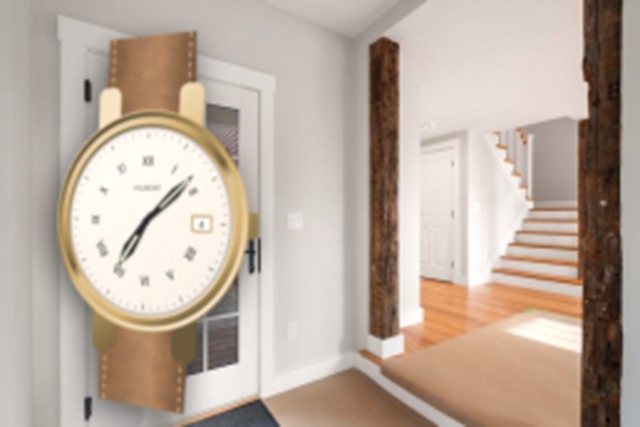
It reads **7:08**
